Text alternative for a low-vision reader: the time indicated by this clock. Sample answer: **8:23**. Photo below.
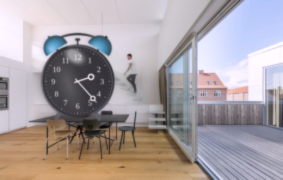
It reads **2:23**
